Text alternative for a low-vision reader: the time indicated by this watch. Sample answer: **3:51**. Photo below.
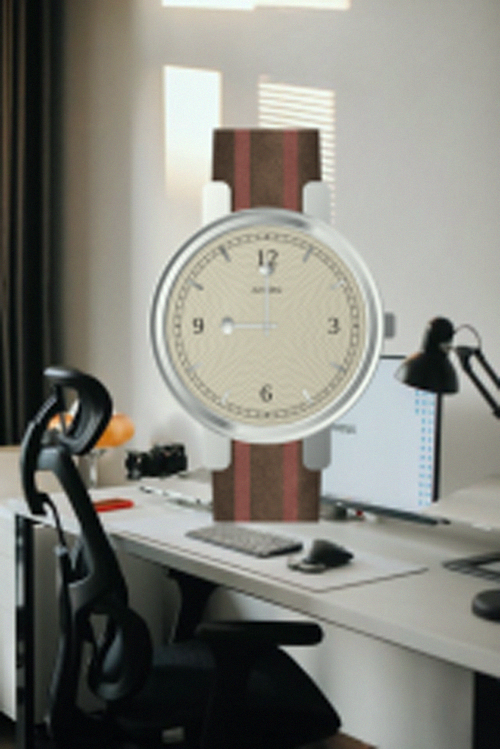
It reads **9:00**
